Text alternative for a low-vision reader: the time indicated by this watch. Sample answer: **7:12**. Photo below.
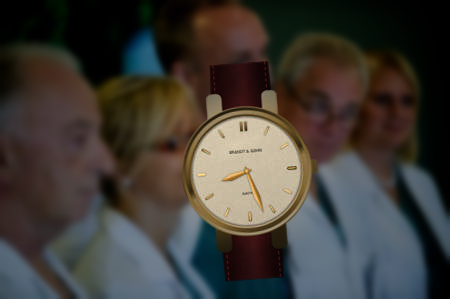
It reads **8:27**
